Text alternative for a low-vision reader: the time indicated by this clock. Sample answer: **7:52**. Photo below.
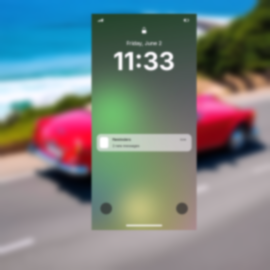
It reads **11:33**
